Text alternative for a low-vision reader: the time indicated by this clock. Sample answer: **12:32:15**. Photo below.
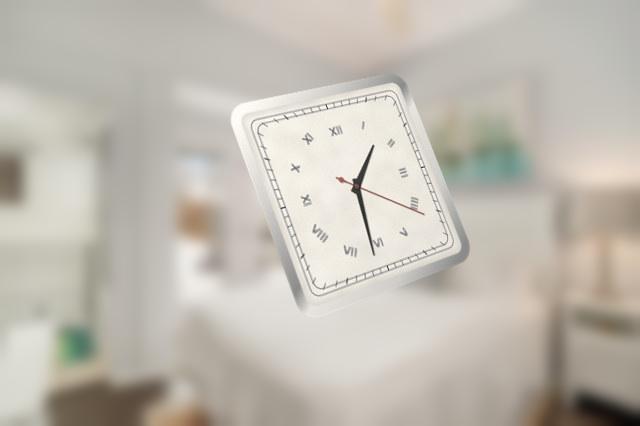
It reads **1:31:21**
